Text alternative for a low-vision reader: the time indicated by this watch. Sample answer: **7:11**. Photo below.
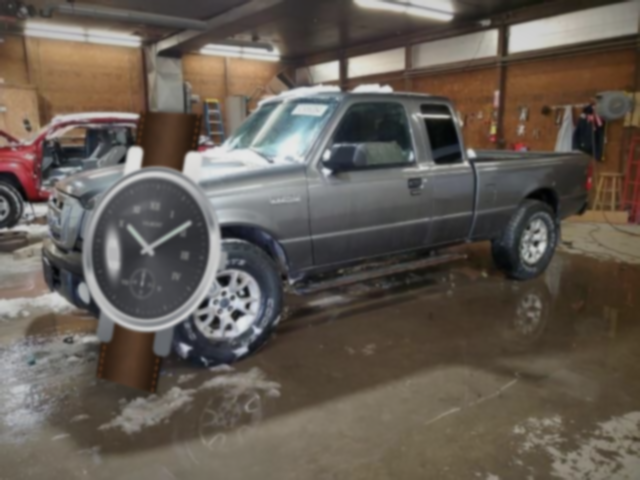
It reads **10:09**
